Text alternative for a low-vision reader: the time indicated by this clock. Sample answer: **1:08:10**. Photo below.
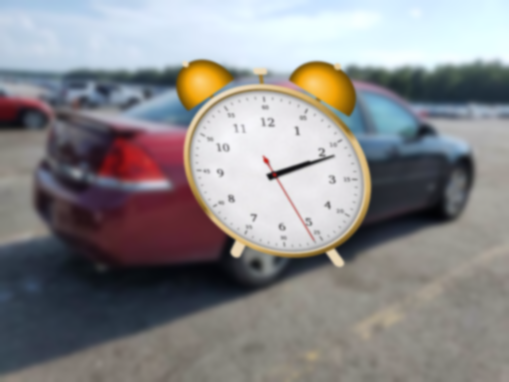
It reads **2:11:26**
